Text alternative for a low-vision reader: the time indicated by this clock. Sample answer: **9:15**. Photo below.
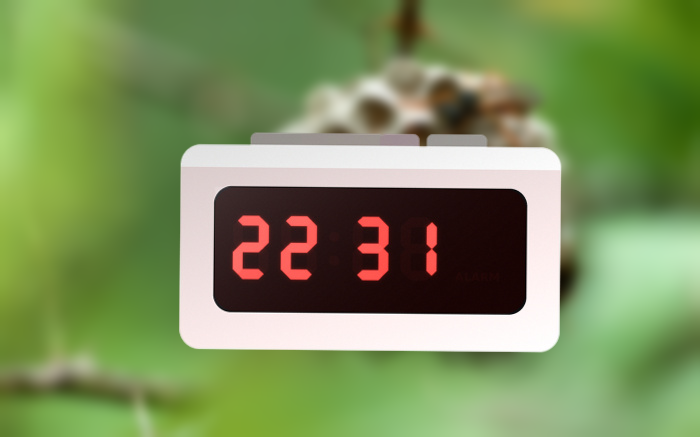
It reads **22:31**
